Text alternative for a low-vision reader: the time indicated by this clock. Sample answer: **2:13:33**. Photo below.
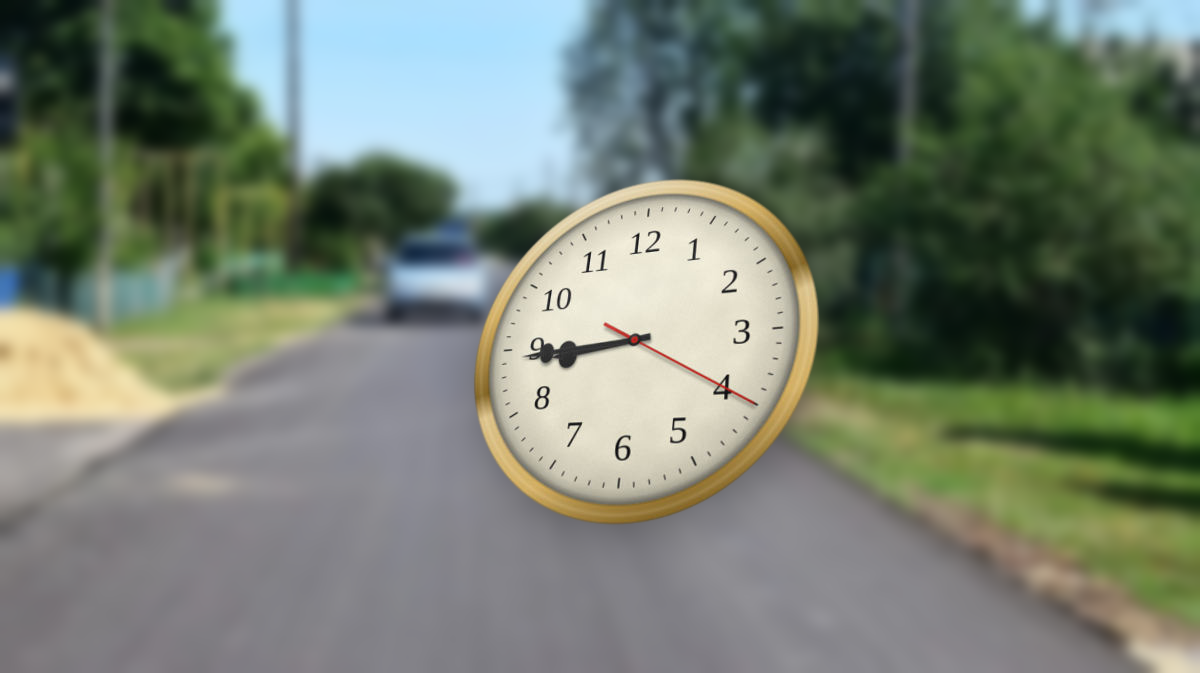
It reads **8:44:20**
